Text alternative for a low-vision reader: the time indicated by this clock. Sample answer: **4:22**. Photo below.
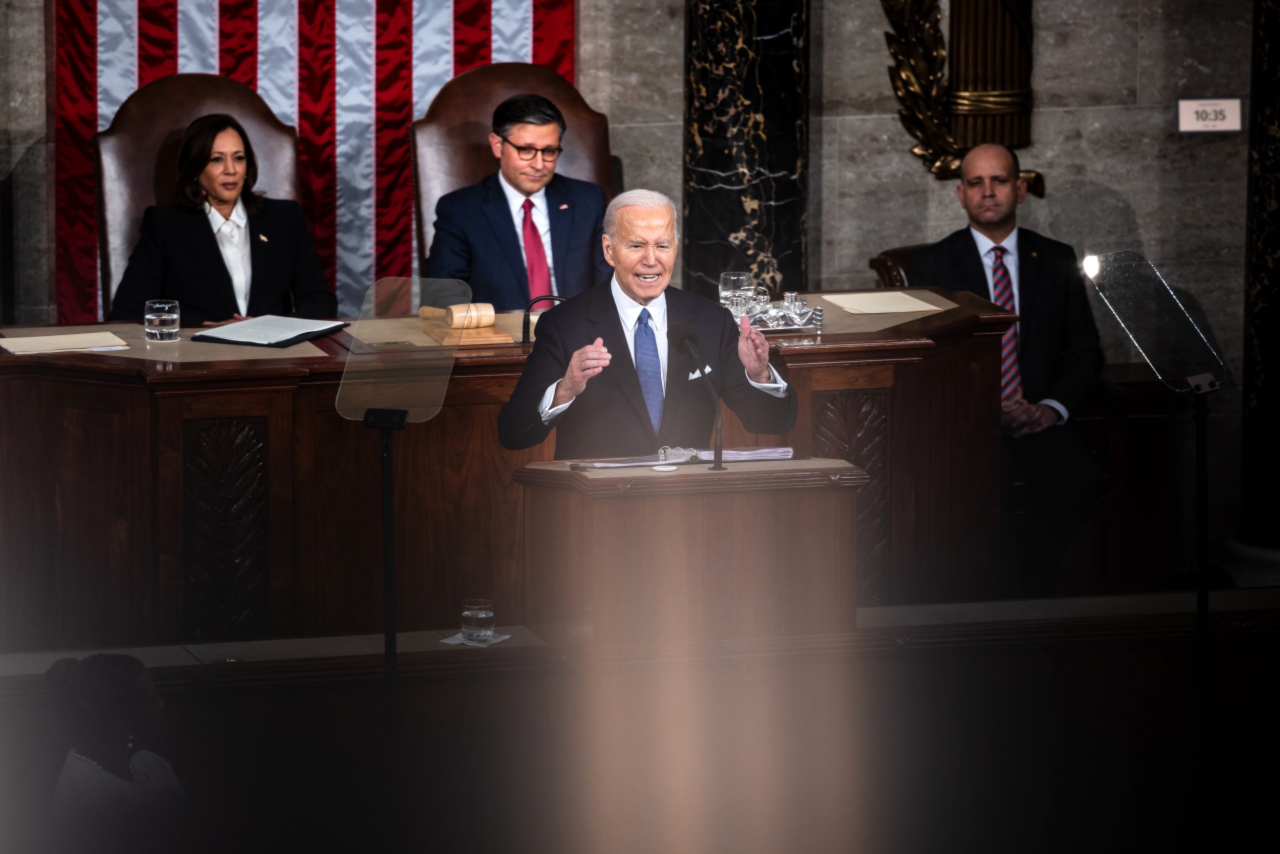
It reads **10:35**
